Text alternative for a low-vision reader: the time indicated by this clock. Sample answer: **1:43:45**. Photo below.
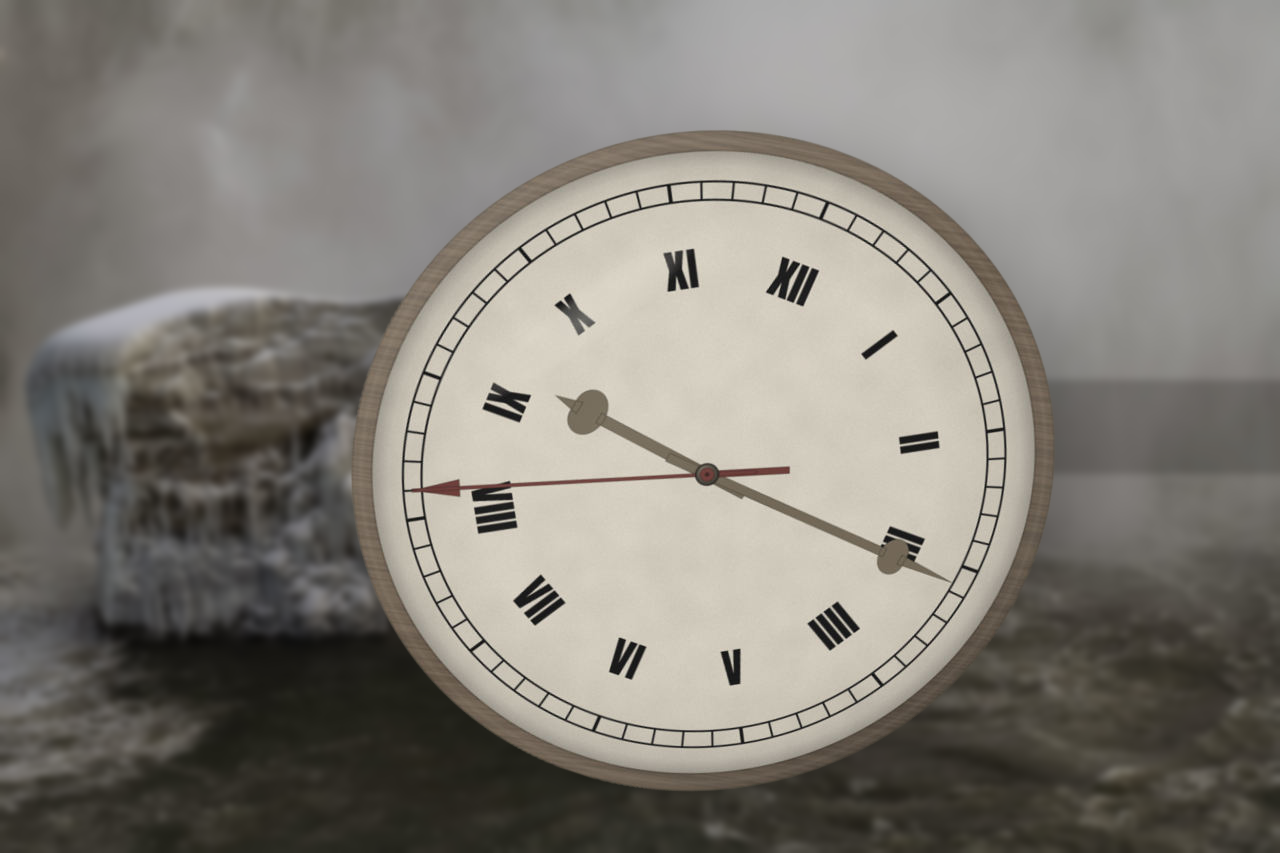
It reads **9:15:41**
